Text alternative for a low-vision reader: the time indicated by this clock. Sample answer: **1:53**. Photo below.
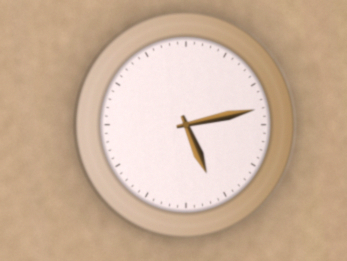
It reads **5:13**
